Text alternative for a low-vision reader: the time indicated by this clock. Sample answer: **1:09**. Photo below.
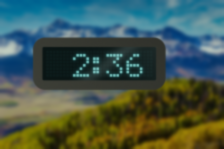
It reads **2:36**
